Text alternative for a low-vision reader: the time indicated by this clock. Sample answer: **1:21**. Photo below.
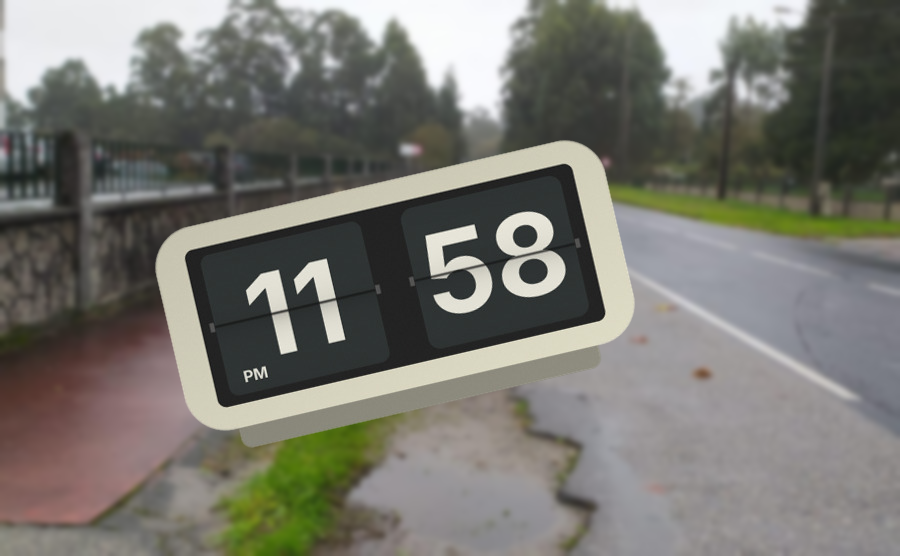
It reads **11:58**
